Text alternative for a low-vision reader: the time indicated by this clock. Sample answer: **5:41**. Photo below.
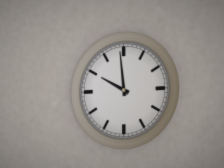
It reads **9:59**
